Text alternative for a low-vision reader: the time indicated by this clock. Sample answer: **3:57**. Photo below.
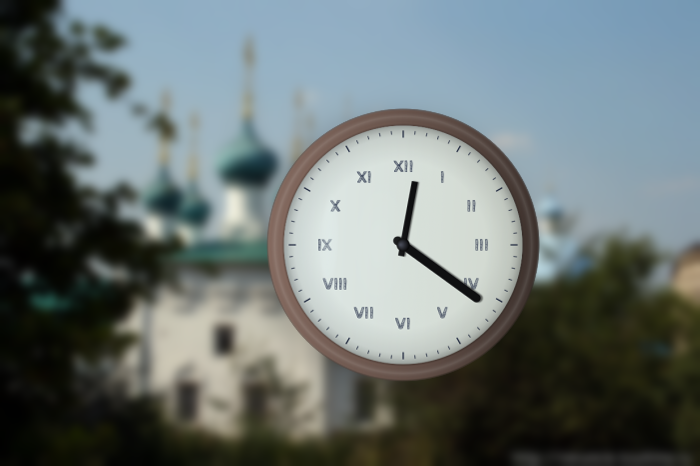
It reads **12:21**
